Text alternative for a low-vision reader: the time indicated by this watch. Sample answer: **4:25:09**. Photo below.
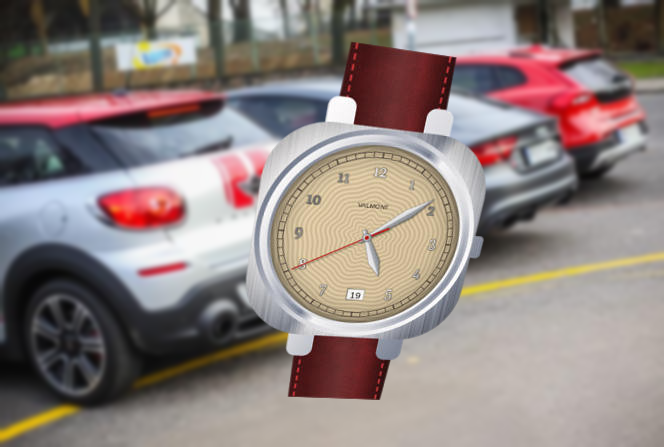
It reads **5:08:40**
